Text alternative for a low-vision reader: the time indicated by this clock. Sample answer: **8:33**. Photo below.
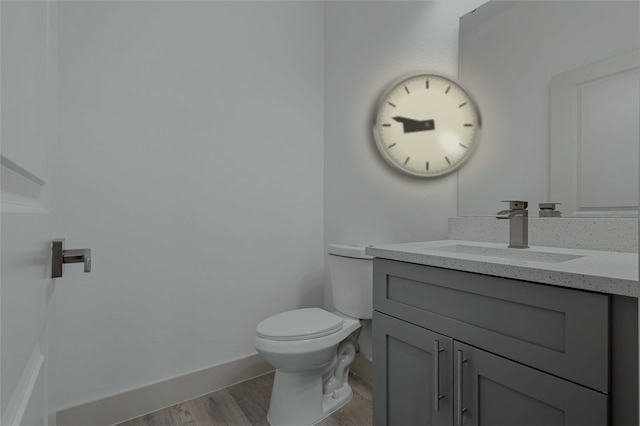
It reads **8:47**
